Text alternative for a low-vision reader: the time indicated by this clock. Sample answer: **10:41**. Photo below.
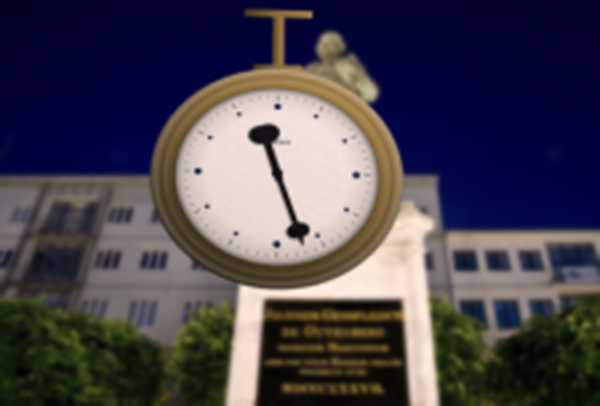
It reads **11:27**
